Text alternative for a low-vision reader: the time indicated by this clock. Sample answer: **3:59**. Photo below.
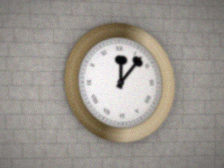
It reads **12:07**
